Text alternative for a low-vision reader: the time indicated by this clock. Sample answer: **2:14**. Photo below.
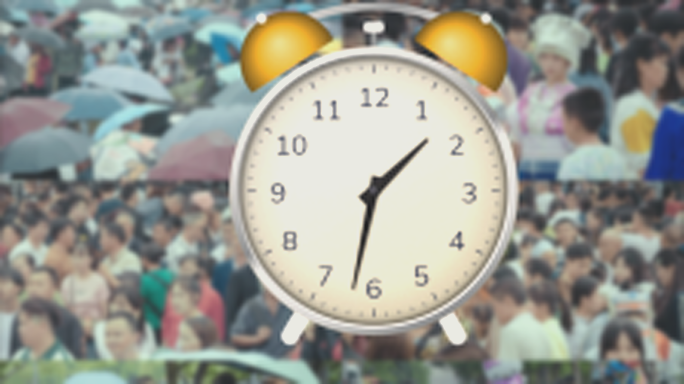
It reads **1:32**
